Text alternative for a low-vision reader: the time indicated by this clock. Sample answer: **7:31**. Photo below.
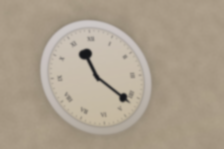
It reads **11:22**
